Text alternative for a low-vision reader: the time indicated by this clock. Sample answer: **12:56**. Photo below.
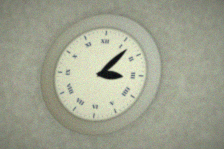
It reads **3:07**
